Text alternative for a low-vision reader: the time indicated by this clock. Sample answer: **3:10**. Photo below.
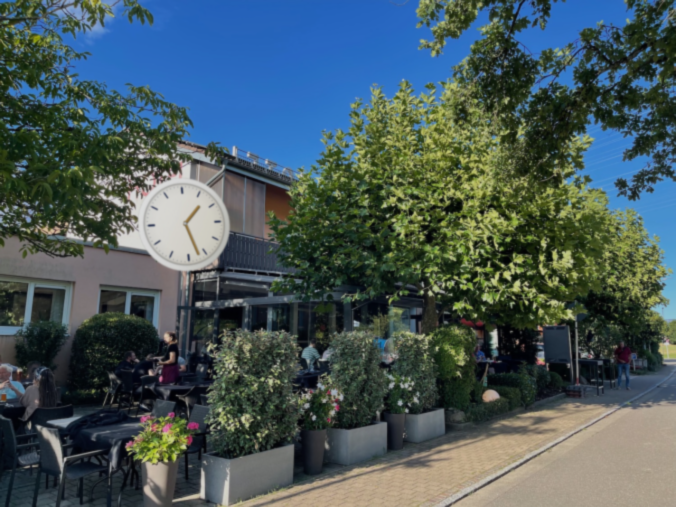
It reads **1:27**
